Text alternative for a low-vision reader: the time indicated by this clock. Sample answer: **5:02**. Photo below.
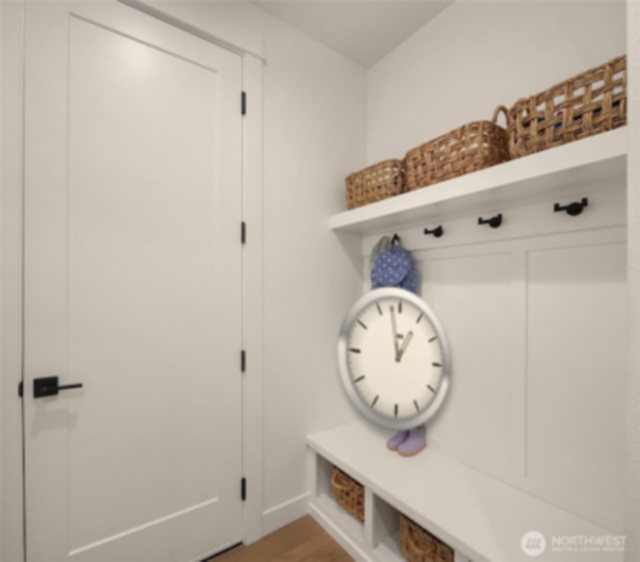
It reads **12:58**
